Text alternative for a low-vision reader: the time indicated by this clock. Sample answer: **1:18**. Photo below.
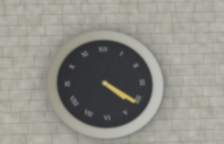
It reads **4:21**
